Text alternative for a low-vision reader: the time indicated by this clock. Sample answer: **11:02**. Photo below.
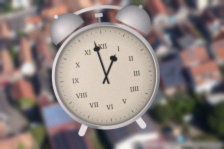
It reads **12:58**
